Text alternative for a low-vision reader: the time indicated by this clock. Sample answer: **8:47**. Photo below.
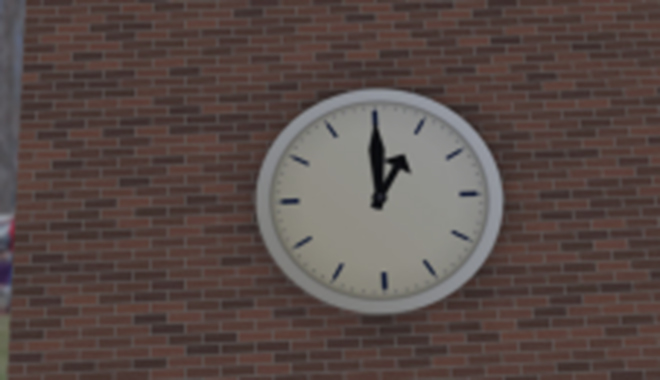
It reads **1:00**
